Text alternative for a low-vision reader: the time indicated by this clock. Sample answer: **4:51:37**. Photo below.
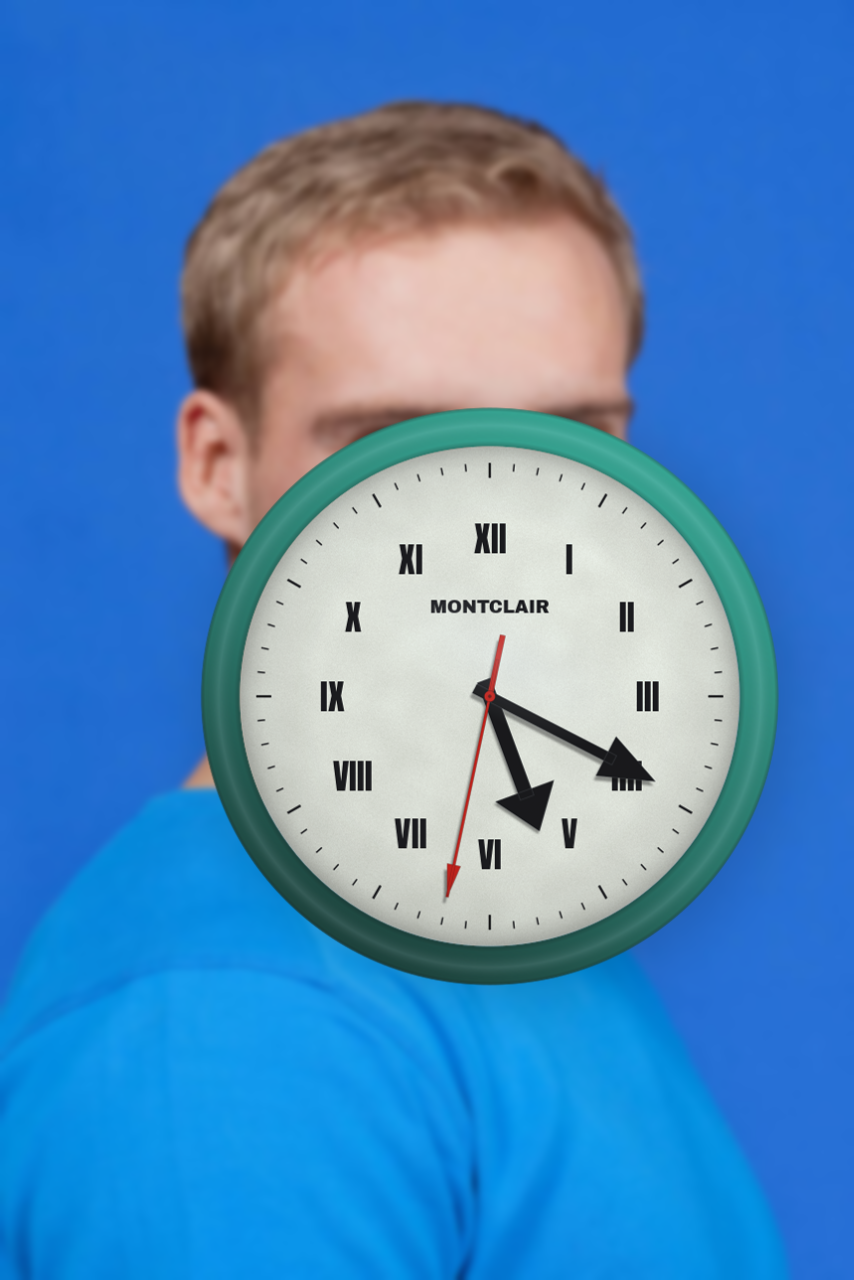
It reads **5:19:32**
